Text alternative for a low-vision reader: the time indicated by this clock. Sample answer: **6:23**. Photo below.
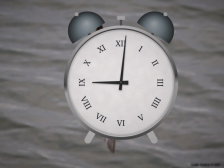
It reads **9:01**
